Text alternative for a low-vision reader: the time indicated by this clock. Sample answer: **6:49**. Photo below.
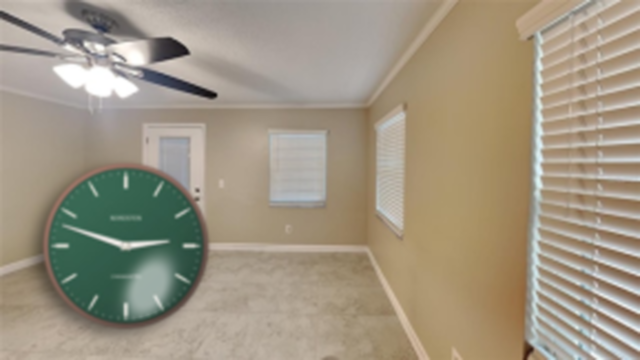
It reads **2:48**
